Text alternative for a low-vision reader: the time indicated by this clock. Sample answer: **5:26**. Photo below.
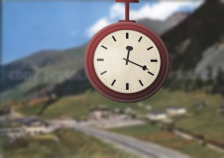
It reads **12:19**
